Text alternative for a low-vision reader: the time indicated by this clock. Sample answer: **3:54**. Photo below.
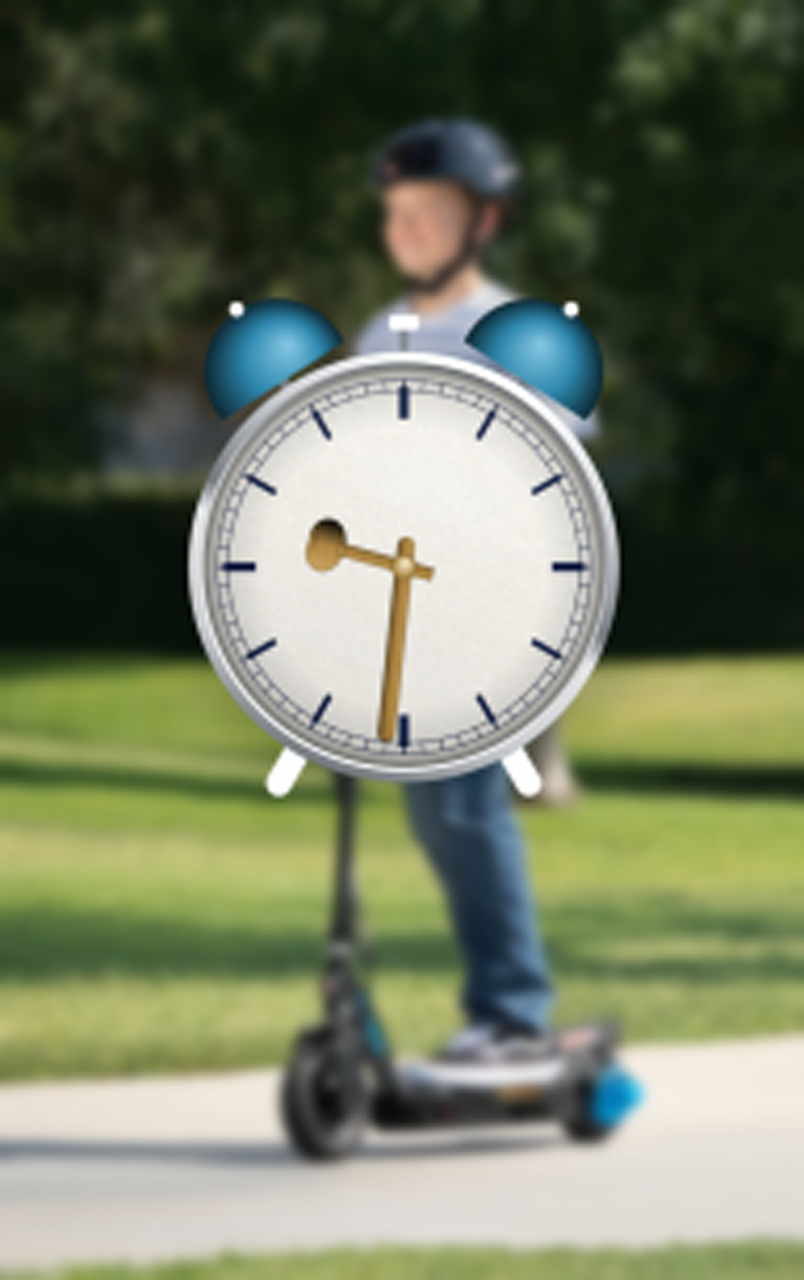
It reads **9:31**
